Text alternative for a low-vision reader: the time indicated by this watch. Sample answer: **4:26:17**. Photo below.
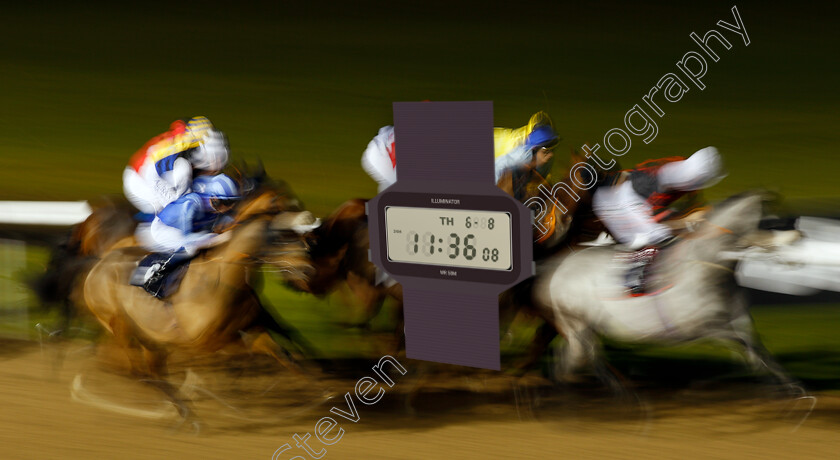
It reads **11:36:08**
